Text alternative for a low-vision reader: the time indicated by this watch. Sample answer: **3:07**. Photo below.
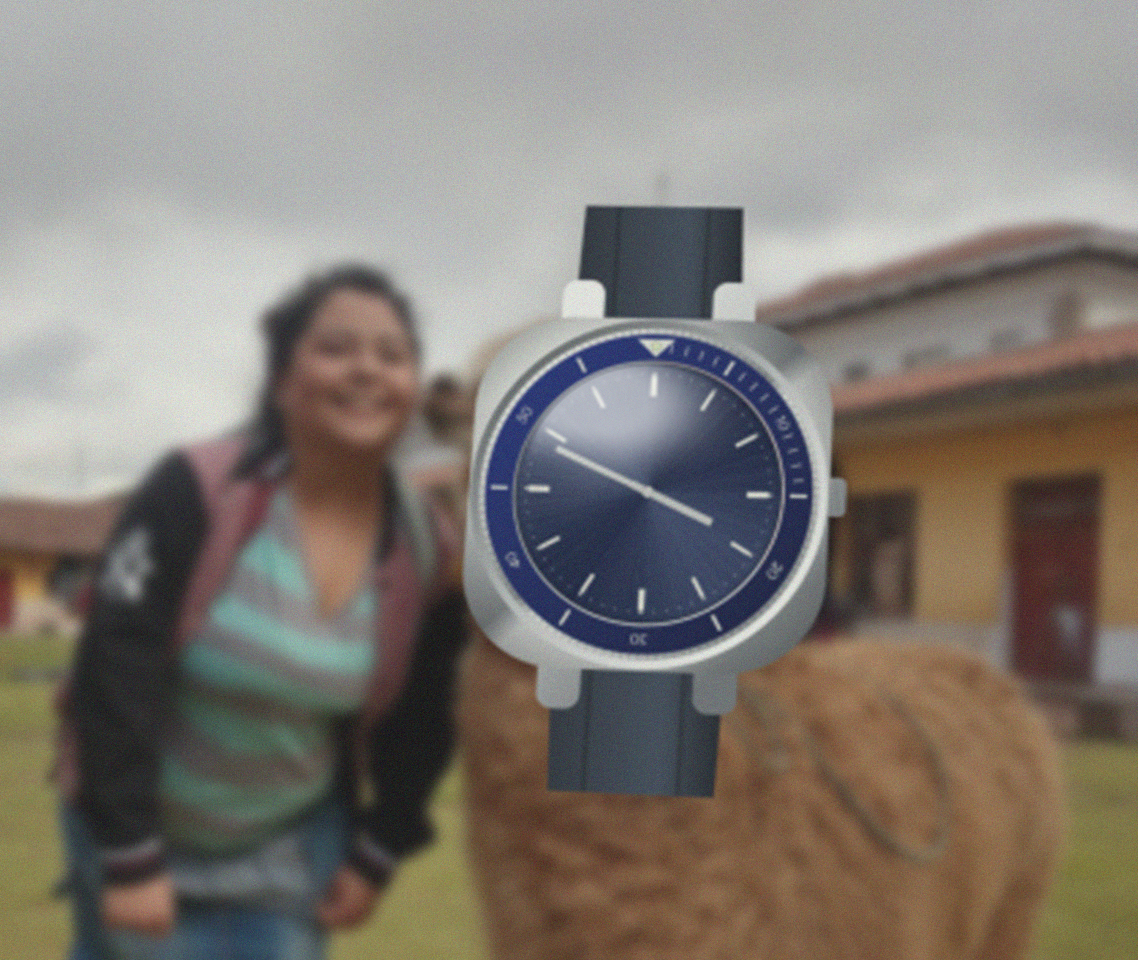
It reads **3:49**
